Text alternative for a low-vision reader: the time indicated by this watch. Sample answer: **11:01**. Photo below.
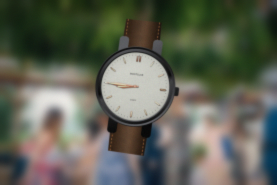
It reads **8:45**
